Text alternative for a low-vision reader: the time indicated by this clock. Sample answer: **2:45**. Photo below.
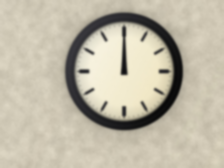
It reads **12:00**
